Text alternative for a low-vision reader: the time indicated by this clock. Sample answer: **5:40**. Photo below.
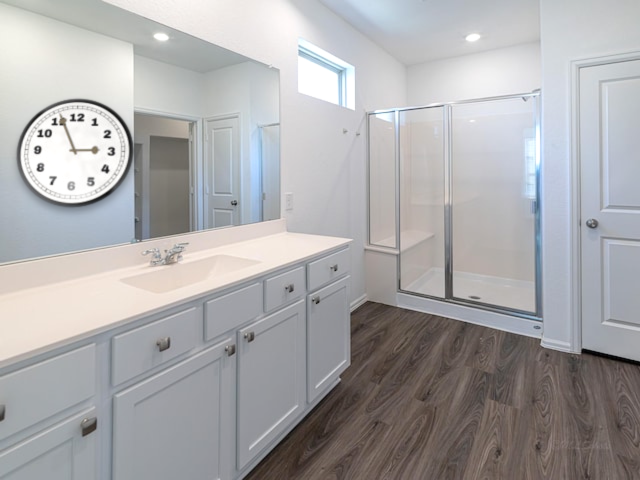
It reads **2:56**
